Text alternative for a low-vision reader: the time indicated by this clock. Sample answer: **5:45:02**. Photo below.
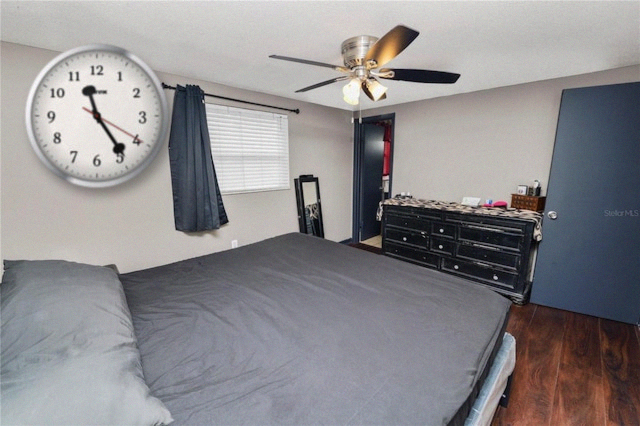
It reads **11:24:20**
